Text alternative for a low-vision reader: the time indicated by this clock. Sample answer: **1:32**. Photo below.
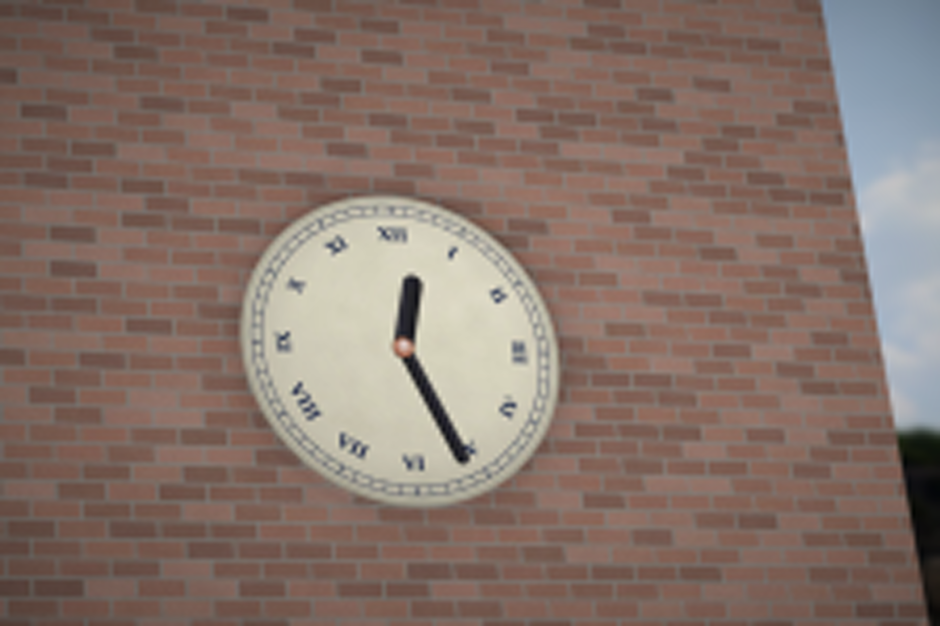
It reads **12:26**
